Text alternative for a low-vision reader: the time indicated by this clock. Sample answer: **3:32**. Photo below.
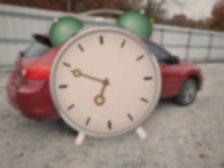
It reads **6:49**
